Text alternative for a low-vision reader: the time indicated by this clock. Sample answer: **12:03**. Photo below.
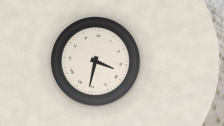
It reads **3:31**
